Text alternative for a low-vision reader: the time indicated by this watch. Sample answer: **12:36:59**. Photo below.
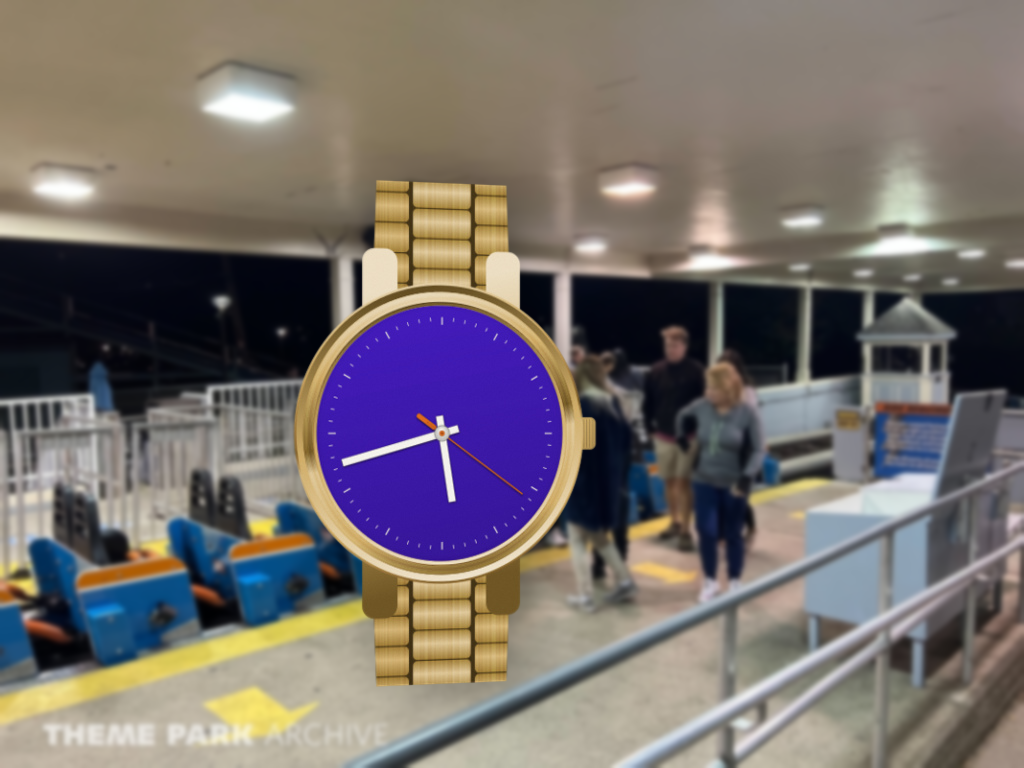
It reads **5:42:21**
